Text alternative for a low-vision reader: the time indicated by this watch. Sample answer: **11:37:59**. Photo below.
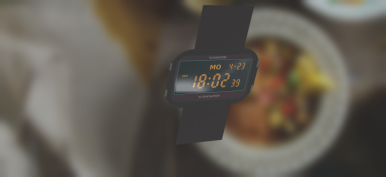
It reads **18:02:39**
